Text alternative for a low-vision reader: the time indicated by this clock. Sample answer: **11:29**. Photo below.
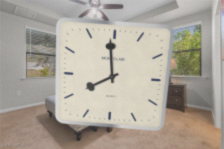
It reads **7:59**
